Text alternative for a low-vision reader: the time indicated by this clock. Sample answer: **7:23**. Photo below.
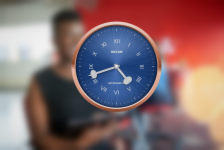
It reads **4:42**
